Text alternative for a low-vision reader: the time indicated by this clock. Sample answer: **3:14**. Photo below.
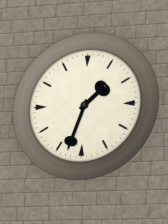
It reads **1:33**
